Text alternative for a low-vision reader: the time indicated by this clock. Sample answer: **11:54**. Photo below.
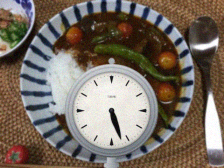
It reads **5:27**
